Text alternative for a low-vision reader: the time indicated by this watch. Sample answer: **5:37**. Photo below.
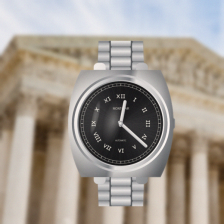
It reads **12:22**
